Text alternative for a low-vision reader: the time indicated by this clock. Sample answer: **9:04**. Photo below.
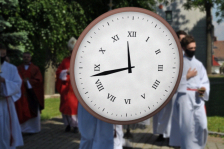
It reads **11:43**
